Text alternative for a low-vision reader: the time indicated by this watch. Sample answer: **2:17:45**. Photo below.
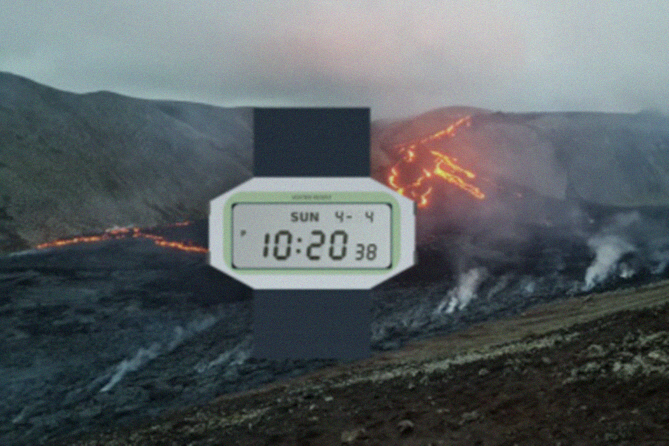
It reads **10:20:38**
